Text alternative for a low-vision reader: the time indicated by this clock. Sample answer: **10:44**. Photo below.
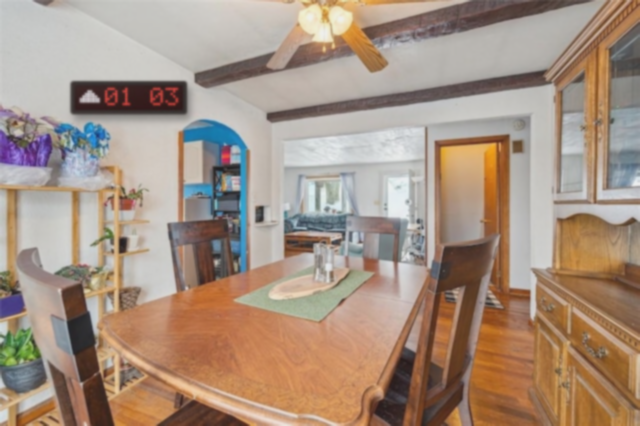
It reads **1:03**
